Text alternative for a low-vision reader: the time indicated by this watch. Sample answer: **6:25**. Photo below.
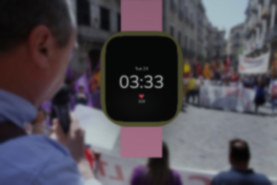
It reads **3:33**
